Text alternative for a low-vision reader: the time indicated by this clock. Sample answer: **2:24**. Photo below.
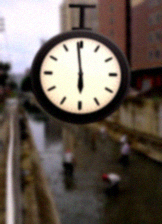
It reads **5:59**
